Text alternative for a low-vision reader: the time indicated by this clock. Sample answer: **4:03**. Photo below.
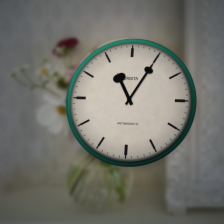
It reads **11:05**
